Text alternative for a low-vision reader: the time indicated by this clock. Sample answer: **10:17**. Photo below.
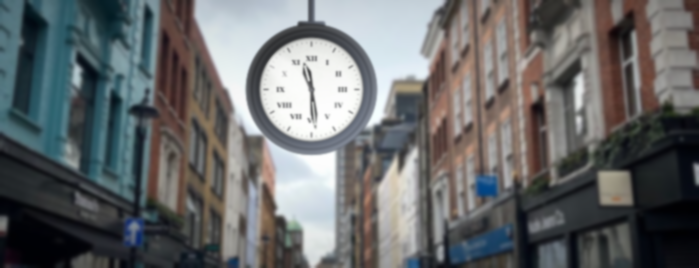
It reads **11:29**
